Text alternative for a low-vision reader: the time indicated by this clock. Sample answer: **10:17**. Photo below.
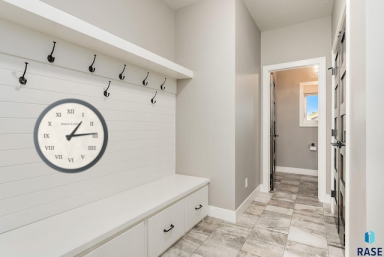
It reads **1:14**
